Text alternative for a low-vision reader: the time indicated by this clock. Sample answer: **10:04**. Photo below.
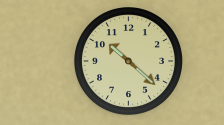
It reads **10:22**
